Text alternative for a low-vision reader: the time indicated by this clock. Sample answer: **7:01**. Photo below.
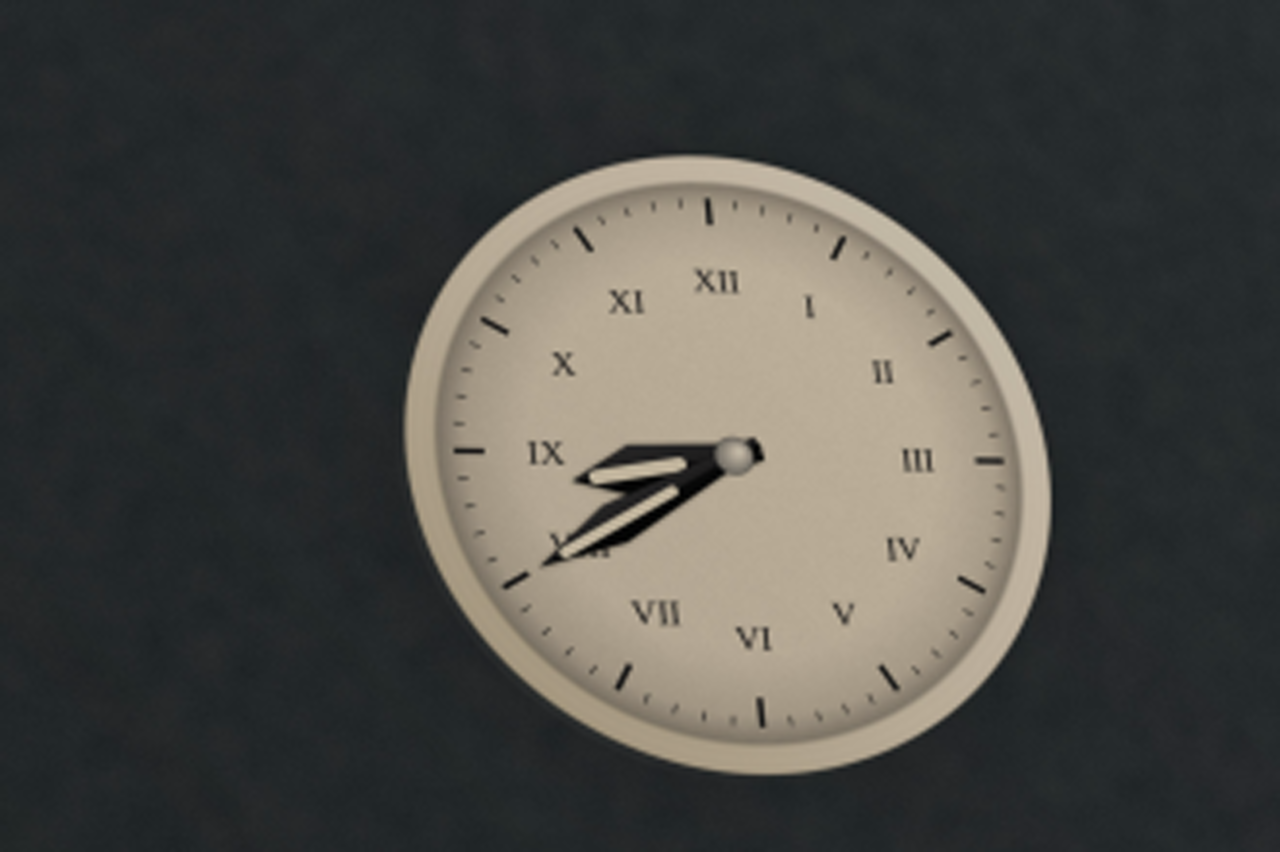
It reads **8:40**
